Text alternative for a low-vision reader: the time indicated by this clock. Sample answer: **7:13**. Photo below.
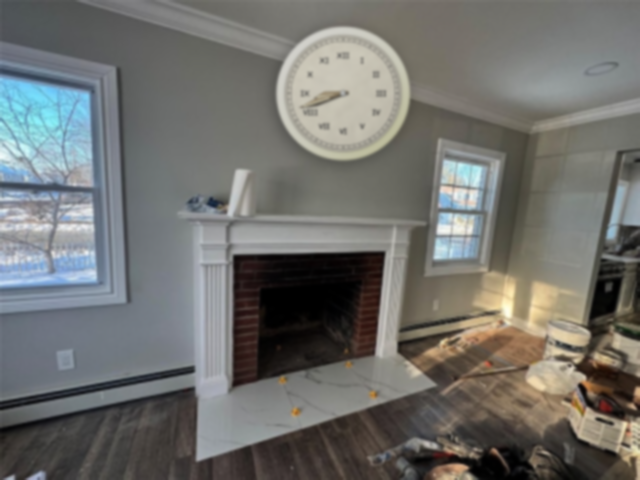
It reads **8:42**
